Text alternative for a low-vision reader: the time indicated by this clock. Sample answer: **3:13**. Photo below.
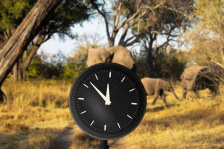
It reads **11:52**
